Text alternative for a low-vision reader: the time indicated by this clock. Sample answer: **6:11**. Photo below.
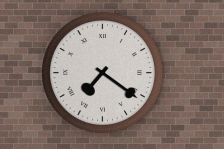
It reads **7:21**
